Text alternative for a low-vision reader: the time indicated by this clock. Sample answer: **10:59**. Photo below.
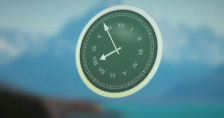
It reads **7:54**
